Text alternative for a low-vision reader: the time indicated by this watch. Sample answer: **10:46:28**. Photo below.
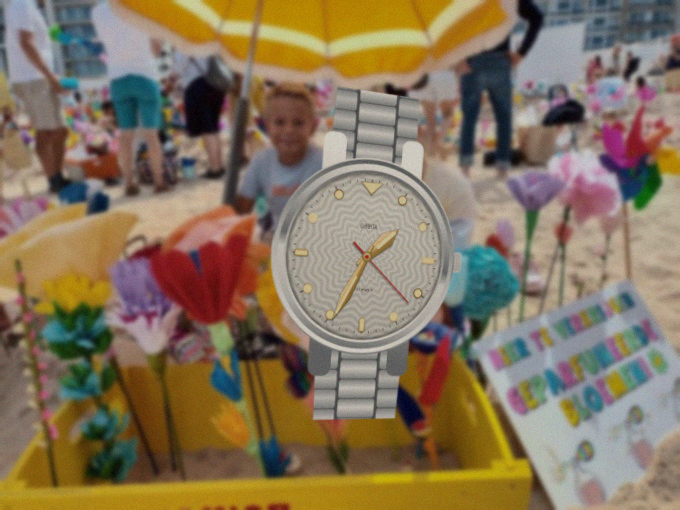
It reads **1:34:22**
